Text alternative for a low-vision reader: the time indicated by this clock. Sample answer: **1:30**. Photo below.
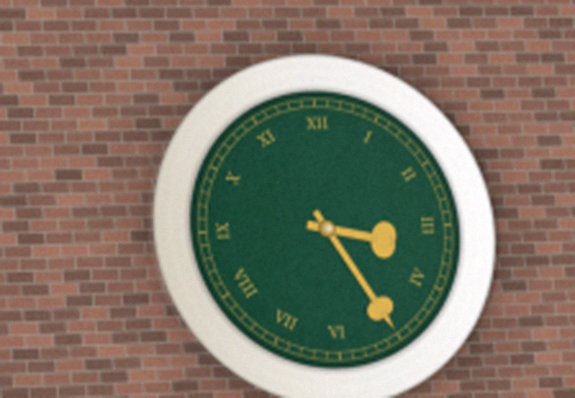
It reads **3:25**
